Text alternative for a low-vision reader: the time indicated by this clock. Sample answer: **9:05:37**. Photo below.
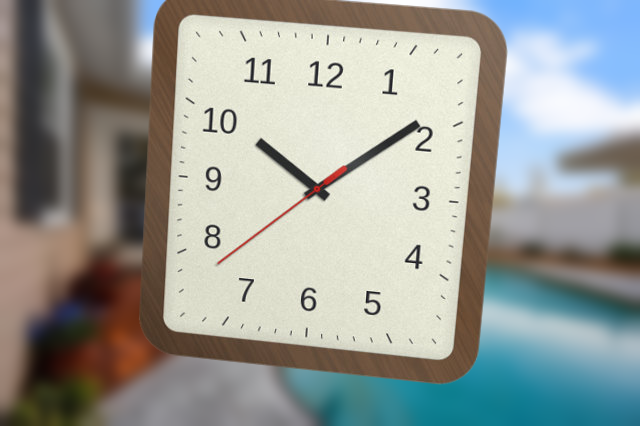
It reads **10:08:38**
